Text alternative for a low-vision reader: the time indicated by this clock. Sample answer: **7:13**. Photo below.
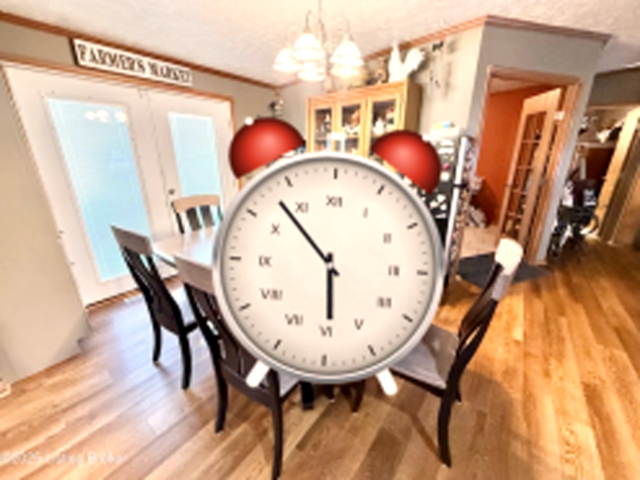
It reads **5:53**
